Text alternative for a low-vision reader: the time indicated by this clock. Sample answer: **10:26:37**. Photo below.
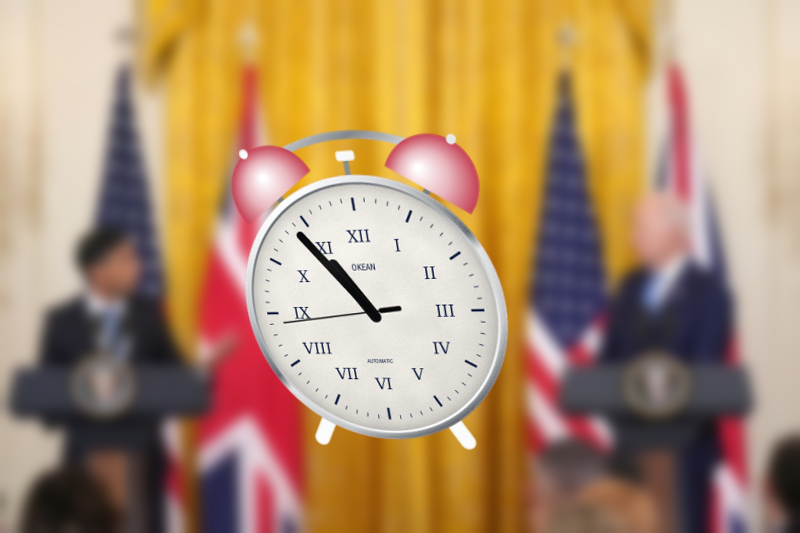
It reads **10:53:44**
